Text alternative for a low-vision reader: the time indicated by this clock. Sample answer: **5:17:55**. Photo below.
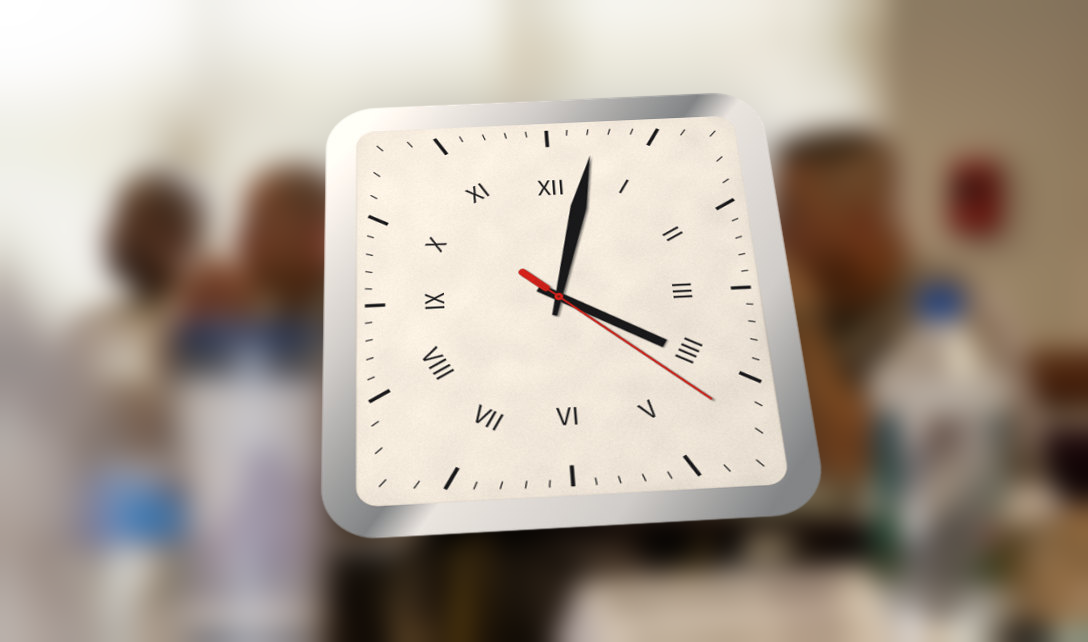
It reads **4:02:22**
